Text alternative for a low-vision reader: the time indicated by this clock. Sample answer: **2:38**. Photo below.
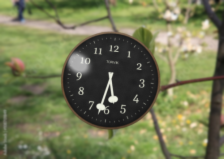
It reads **5:32**
